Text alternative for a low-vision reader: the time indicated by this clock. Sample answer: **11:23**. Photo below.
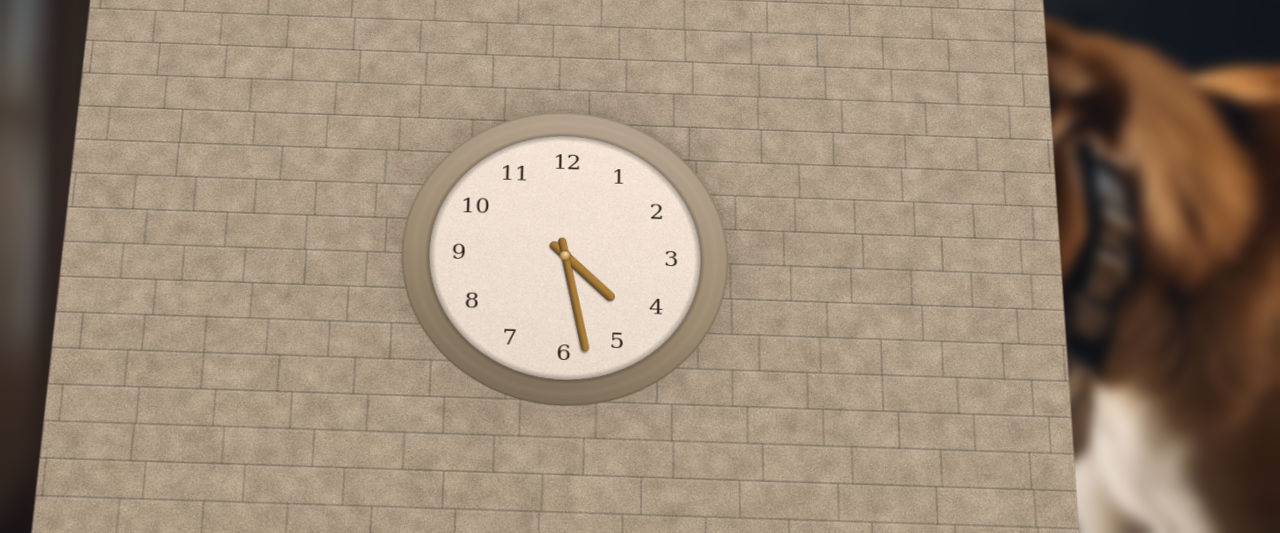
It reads **4:28**
